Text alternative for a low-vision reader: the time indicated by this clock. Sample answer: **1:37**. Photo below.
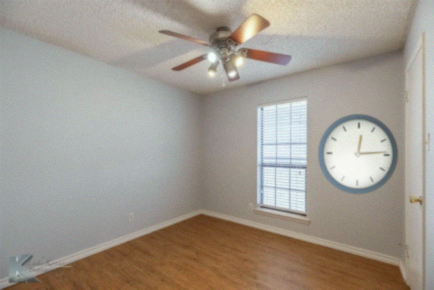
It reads **12:14**
